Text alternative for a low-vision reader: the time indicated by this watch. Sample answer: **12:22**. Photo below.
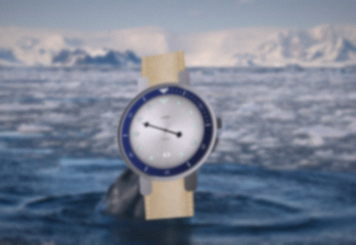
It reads **3:49**
